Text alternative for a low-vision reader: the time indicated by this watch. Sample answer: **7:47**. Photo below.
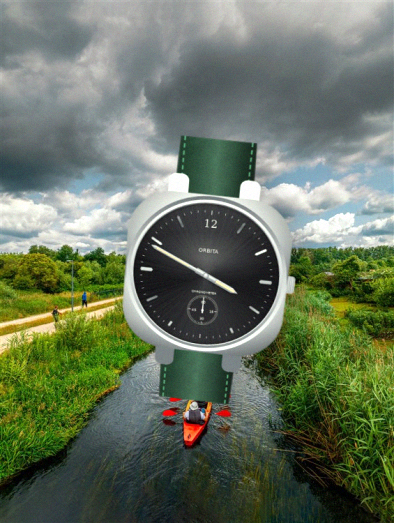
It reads **3:49**
